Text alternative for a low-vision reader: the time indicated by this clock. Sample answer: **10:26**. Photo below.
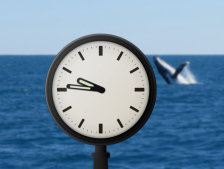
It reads **9:46**
